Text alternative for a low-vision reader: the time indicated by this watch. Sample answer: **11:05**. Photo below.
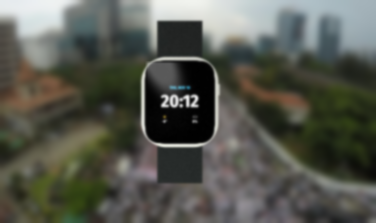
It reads **20:12**
